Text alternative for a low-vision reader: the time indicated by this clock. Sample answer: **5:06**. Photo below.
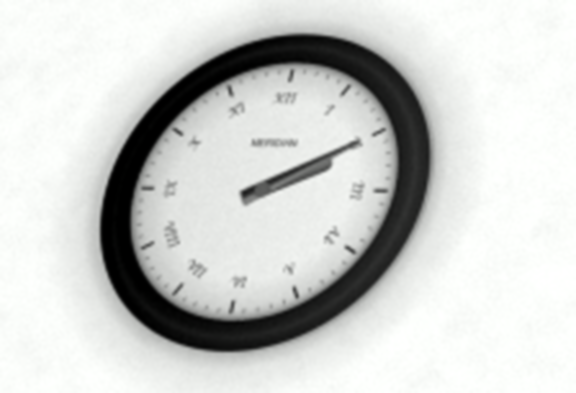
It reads **2:10**
